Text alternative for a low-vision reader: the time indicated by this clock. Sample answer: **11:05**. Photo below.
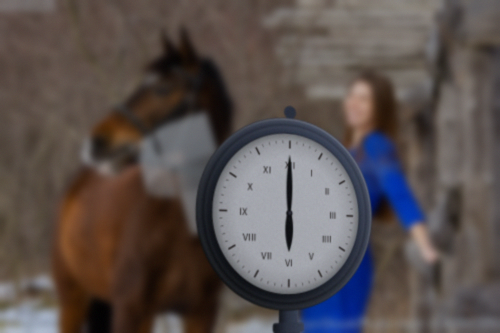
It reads **6:00**
